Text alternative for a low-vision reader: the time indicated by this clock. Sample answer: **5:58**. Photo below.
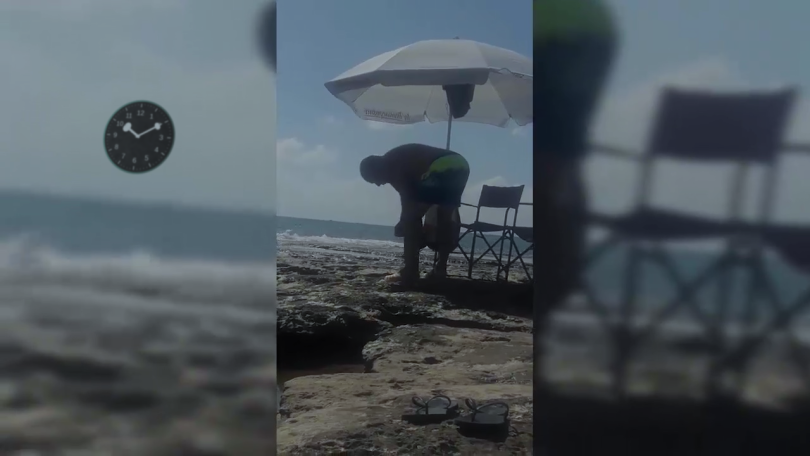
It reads **10:10**
